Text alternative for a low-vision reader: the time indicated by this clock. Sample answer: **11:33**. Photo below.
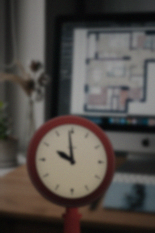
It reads **9:59**
